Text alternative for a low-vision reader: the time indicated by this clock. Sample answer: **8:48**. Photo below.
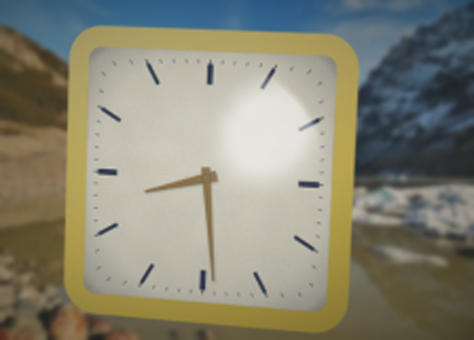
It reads **8:29**
